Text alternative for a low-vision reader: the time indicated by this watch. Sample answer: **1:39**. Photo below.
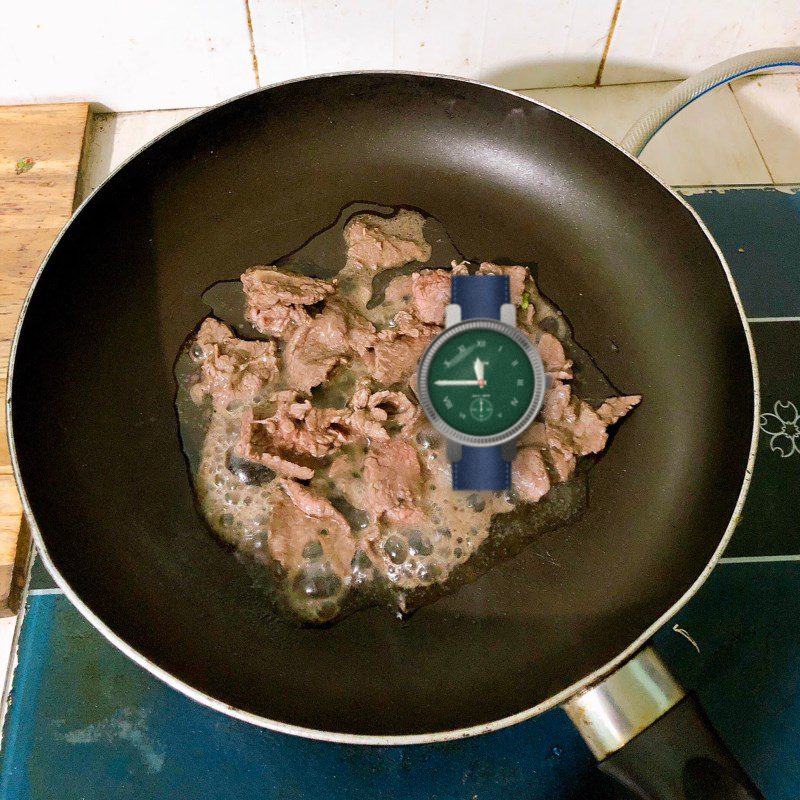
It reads **11:45**
